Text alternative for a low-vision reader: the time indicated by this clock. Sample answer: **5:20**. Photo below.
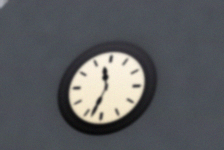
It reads **11:33**
